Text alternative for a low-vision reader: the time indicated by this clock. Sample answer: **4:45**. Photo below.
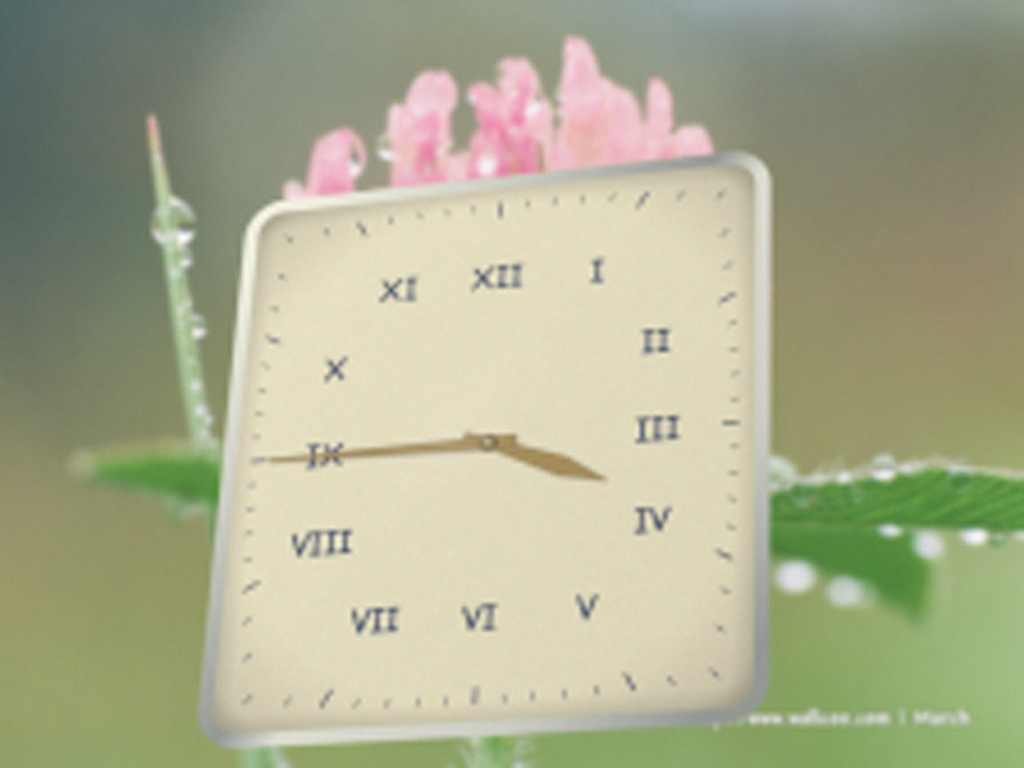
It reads **3:45**
